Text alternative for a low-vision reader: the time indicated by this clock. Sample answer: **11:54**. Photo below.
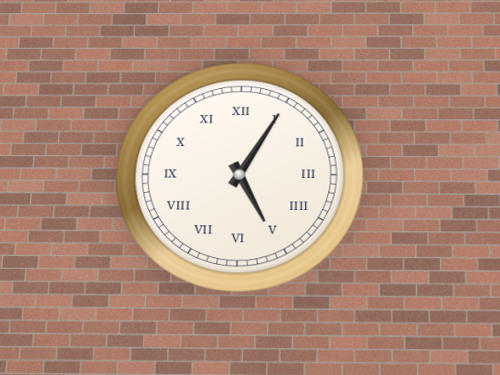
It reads **5:05**
